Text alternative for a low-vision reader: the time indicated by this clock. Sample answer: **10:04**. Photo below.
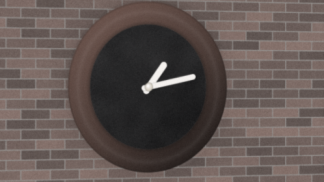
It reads **1:13**
